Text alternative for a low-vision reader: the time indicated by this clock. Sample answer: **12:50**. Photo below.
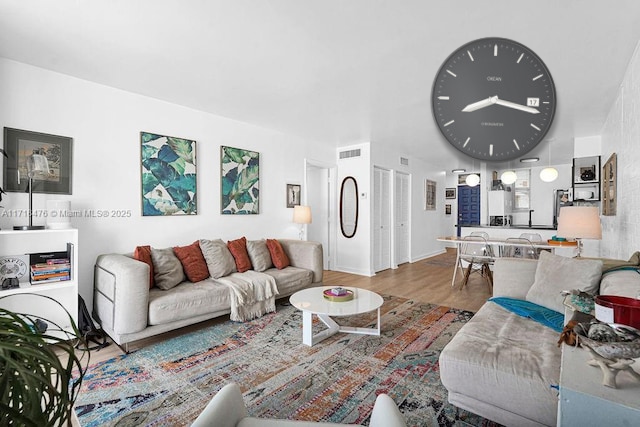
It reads **8:17**
